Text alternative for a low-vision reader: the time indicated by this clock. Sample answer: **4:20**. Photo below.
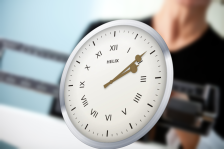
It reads **2:09**
